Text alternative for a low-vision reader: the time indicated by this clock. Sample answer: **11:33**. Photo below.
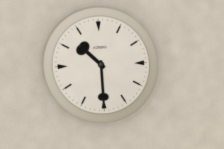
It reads **10:30**
